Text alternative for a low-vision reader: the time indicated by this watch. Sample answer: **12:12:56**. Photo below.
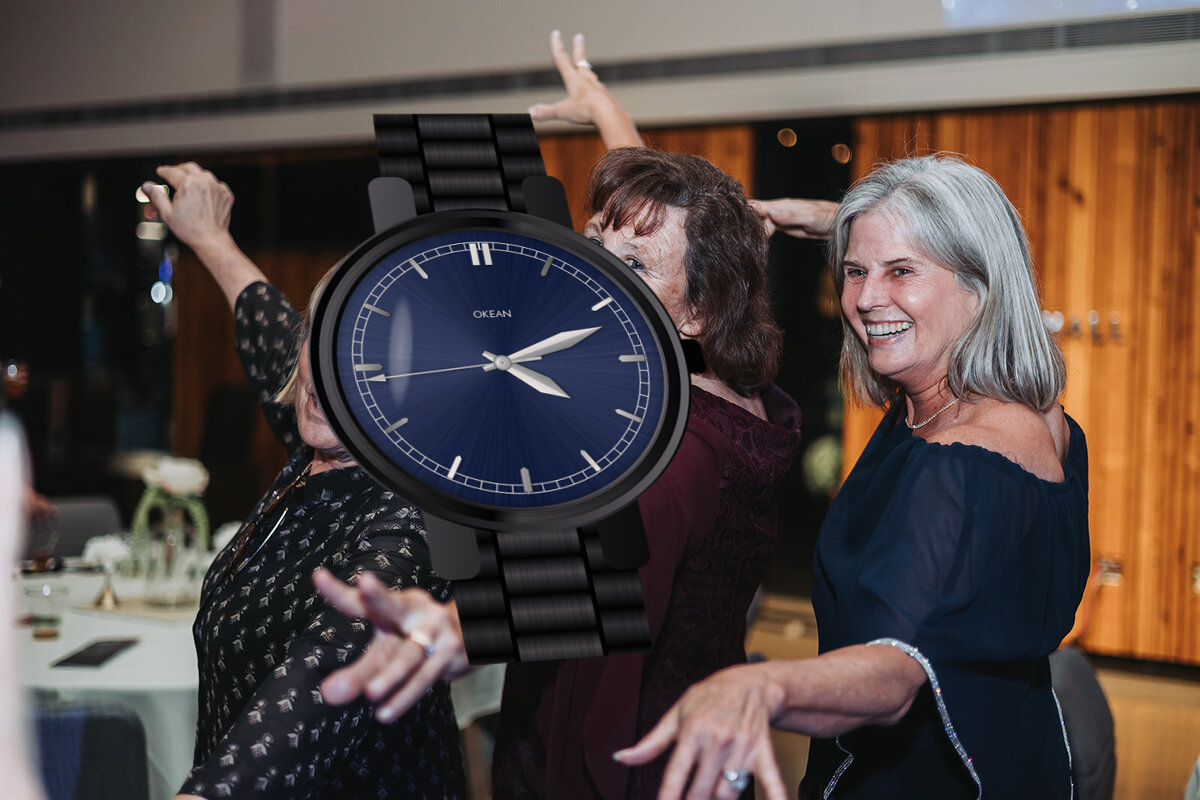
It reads **4:11:44**
